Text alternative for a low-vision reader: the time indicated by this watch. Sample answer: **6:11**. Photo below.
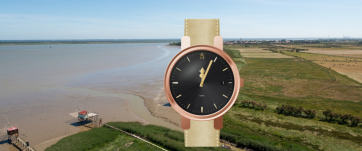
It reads **12:04**
